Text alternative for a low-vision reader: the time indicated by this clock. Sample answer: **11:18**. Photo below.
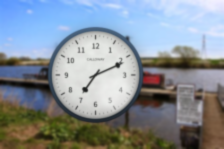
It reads **7:11**
